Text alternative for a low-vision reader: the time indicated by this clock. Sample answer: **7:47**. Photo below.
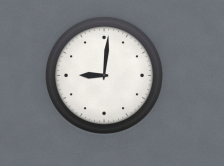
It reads **9:01**
